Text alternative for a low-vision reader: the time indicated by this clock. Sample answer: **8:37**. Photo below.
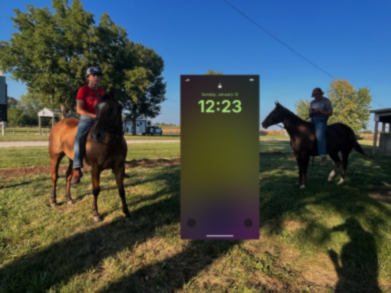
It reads **12:23**
